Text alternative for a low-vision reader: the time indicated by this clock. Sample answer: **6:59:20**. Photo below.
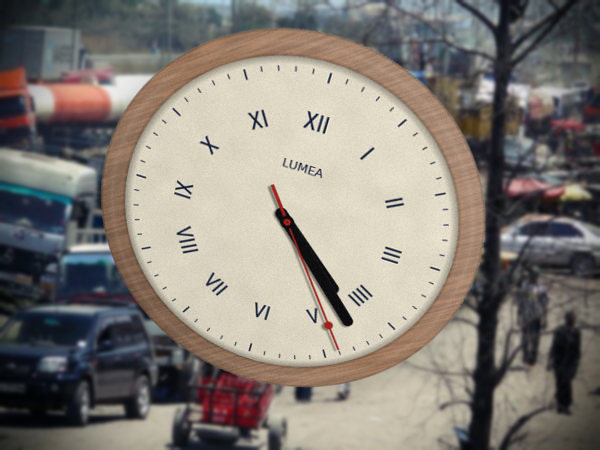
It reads **4:22:24**
